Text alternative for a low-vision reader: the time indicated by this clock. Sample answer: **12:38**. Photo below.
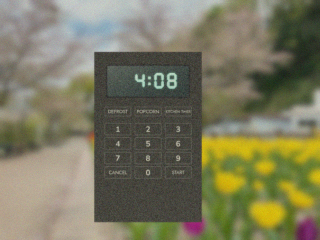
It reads **4:08**
